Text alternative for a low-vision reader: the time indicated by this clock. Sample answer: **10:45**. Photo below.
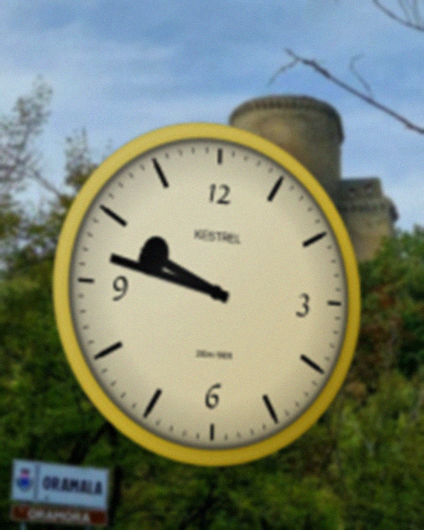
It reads **9:47**
